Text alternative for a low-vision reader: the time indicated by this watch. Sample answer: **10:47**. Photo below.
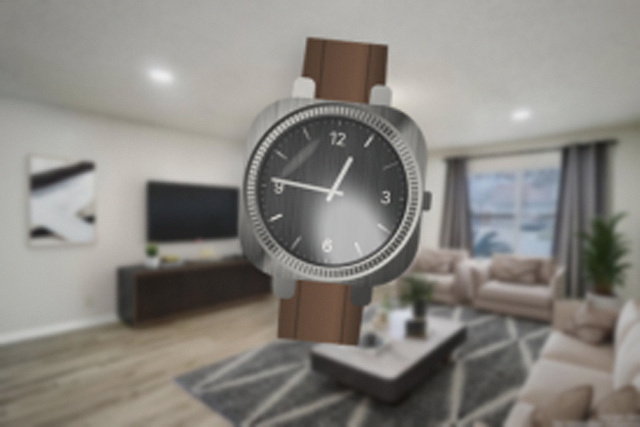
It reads **12:46**
